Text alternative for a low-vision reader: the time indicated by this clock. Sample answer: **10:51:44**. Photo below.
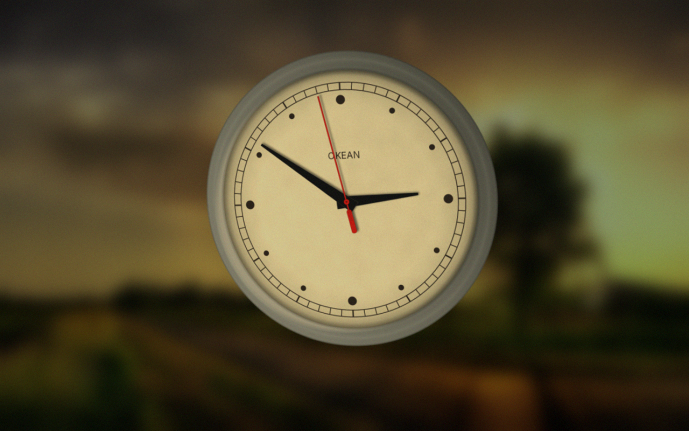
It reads **2:50:58**
